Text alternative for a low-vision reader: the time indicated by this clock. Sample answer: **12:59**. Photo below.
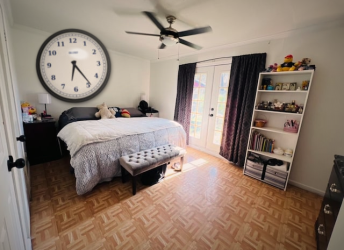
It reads **6:24**
